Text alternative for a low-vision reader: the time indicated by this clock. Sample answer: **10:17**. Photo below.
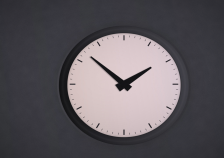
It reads **1:52**
